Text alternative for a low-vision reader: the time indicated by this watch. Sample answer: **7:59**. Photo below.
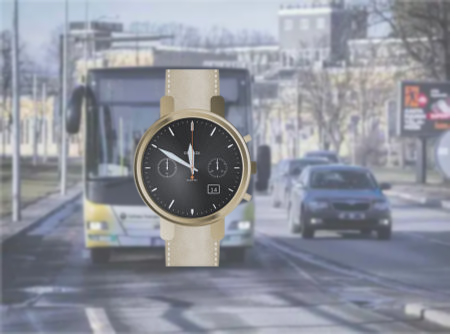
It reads **11:50**
